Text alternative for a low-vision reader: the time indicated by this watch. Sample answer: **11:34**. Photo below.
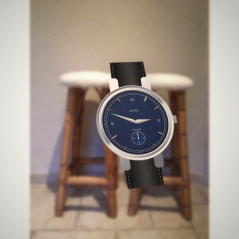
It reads **2:49**
